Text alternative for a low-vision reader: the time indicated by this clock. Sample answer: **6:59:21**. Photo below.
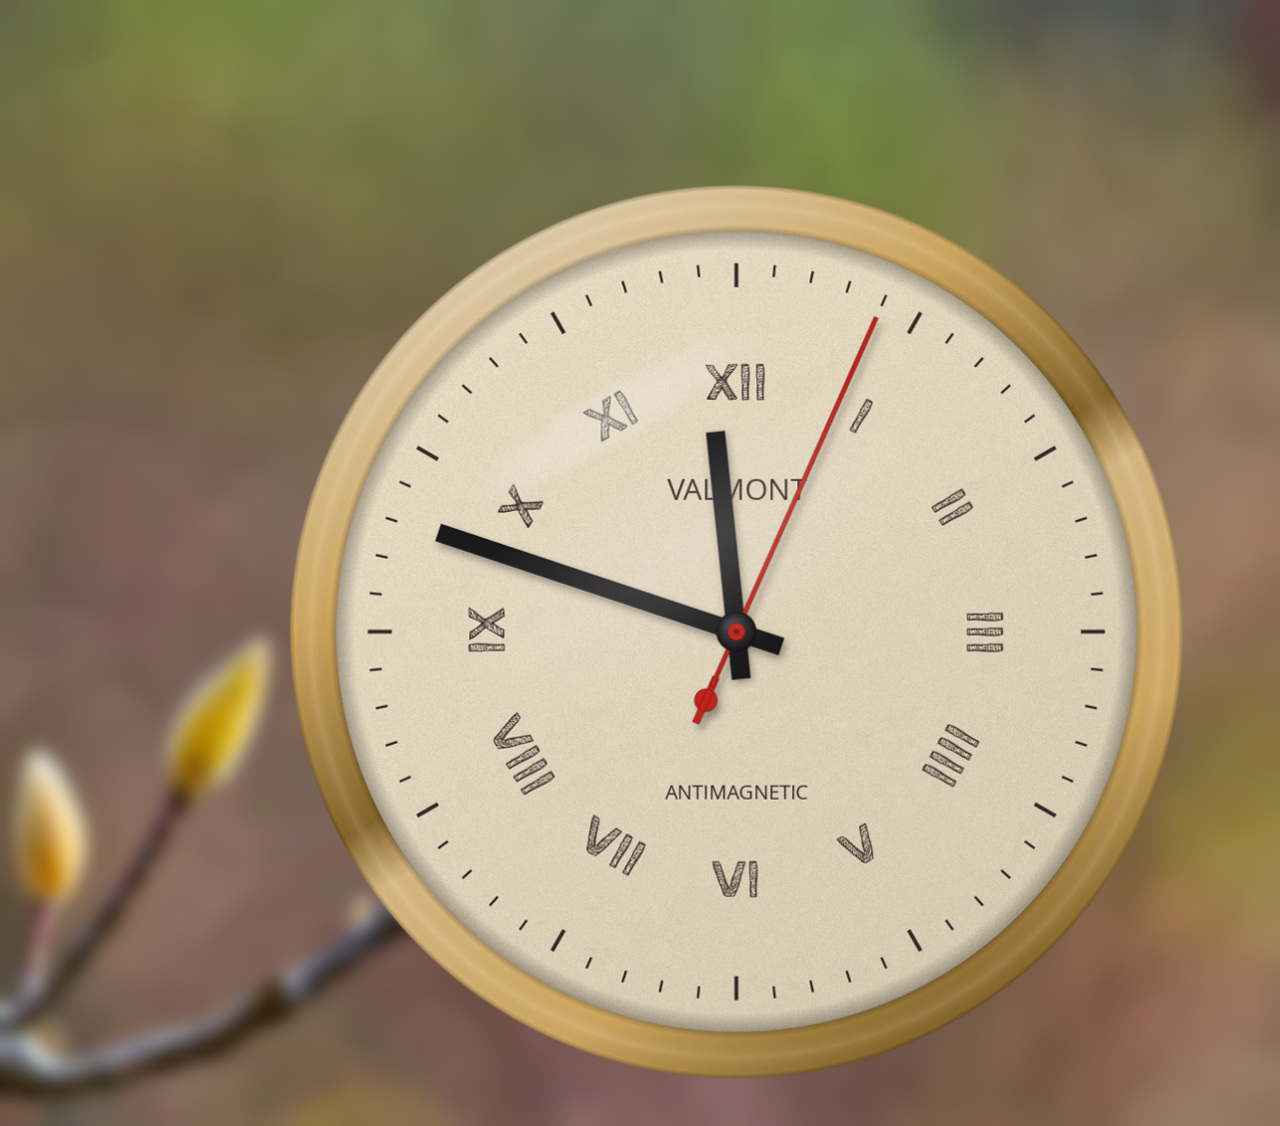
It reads **11:48:04**
